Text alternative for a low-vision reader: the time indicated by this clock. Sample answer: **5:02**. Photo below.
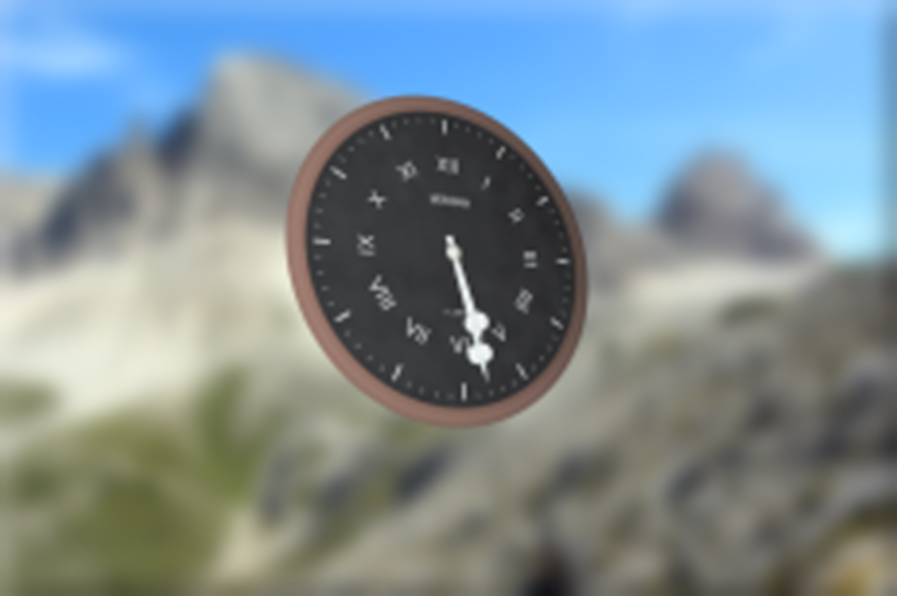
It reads **5:28**
